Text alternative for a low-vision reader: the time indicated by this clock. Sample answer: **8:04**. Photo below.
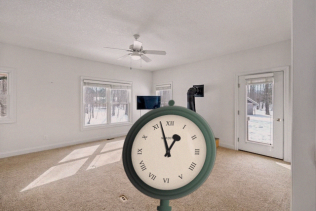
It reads **12:57**
